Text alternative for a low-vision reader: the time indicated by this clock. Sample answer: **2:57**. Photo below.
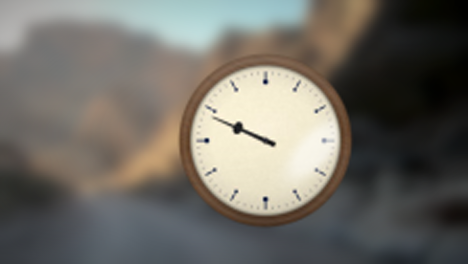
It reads **9:49**
